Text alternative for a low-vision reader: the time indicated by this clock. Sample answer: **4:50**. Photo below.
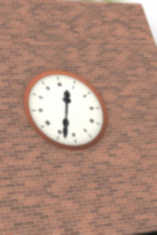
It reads **12:33**
